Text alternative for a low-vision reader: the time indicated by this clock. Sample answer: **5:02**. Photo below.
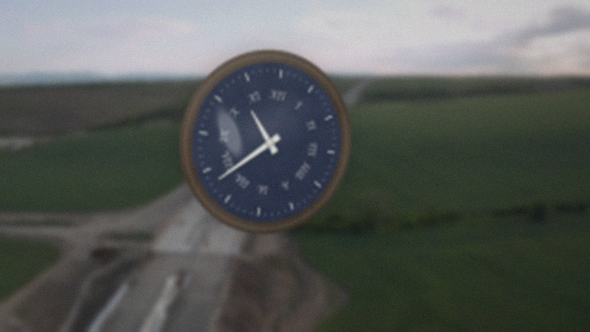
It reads **10:38**
